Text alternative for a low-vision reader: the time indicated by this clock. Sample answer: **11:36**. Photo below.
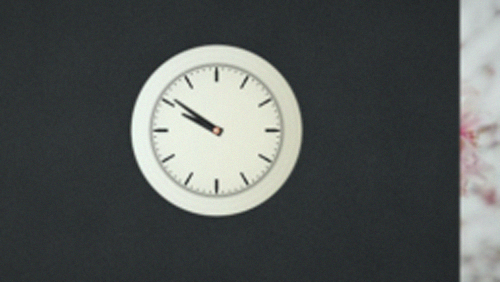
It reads **9:51**
